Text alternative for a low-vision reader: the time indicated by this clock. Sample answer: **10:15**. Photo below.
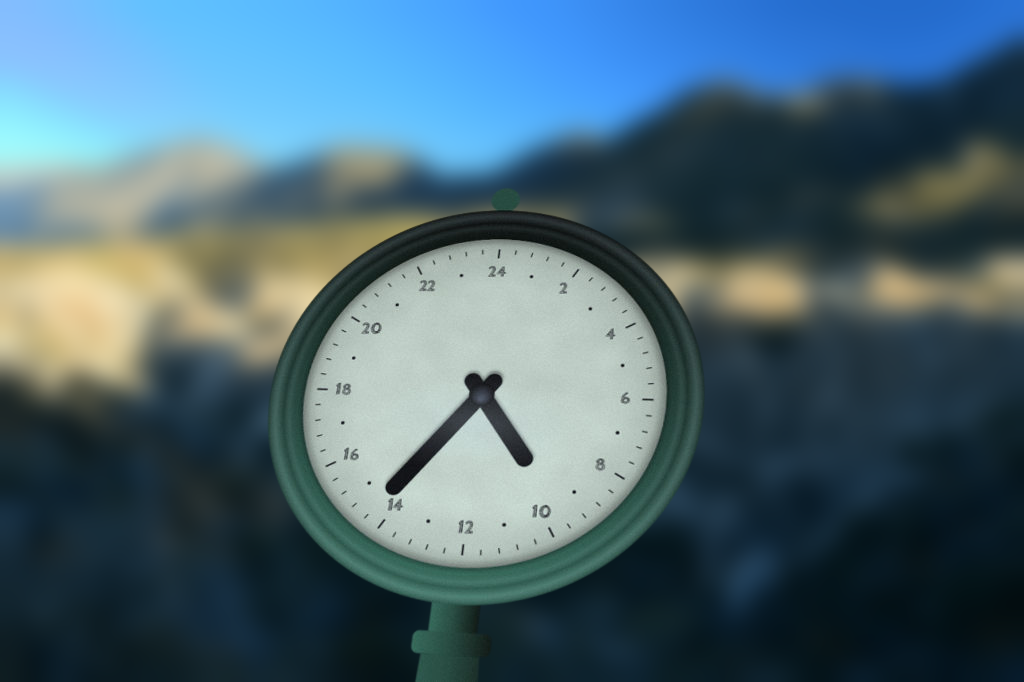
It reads **9:36**
